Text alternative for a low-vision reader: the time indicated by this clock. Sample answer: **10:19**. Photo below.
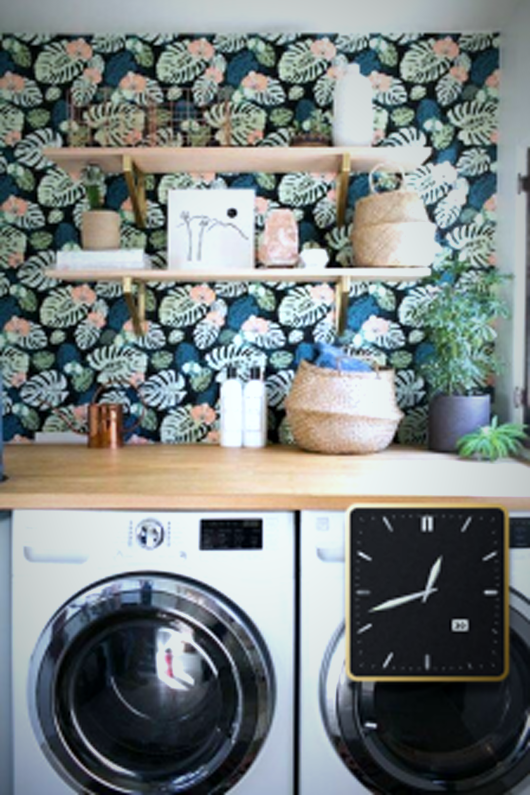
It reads **12:42**
